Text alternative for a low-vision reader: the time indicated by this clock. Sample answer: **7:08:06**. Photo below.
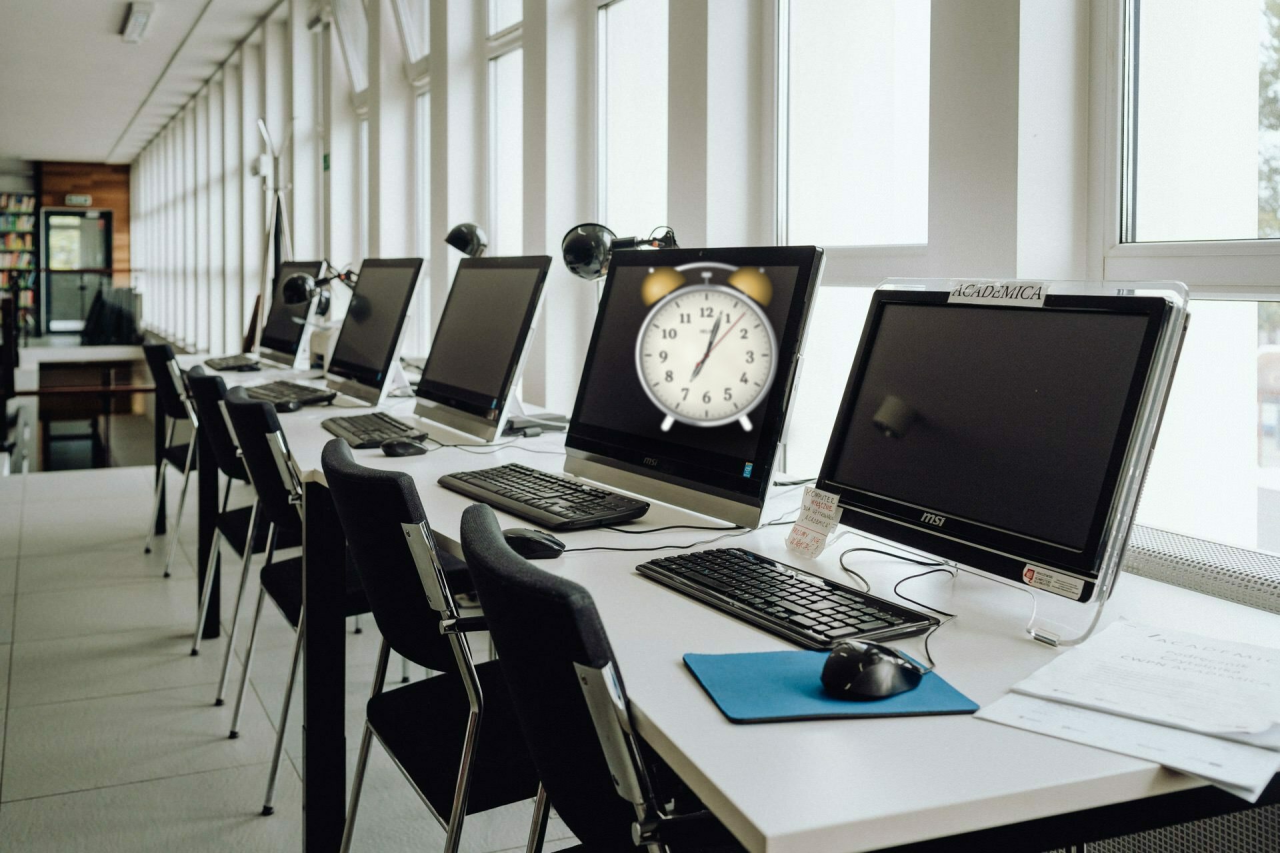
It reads **7:03:07**
